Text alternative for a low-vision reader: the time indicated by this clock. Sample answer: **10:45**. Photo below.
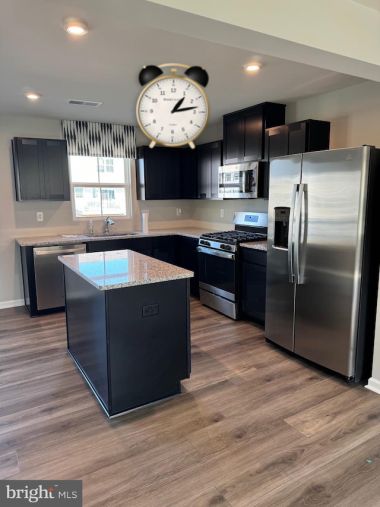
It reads **1:13**
